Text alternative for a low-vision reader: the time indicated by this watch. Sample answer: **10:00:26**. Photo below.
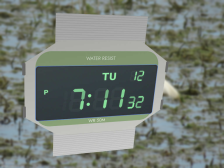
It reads **7:11:32**
